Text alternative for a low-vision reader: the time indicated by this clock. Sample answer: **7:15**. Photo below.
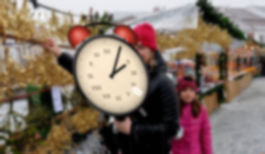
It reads **2:05**
